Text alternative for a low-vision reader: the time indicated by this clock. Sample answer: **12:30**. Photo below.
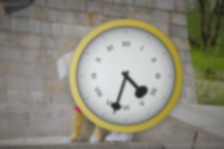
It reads **4:33**
